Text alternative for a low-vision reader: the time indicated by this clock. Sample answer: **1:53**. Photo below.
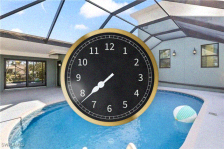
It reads **7:38**
